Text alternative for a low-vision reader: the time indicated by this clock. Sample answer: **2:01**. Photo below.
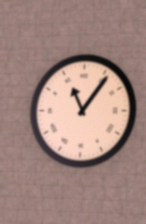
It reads **11:06**
